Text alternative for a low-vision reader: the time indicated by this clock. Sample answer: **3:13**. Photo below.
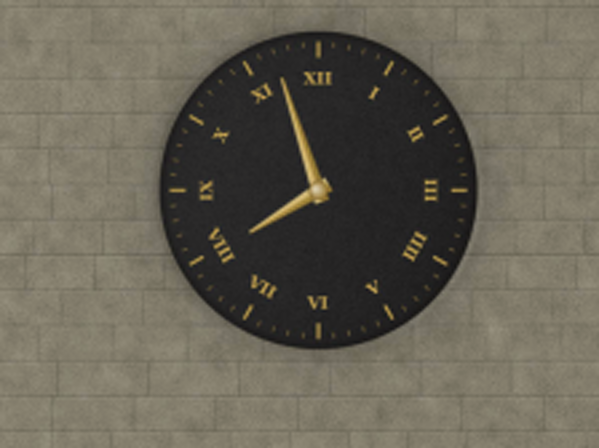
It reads **7:57**
